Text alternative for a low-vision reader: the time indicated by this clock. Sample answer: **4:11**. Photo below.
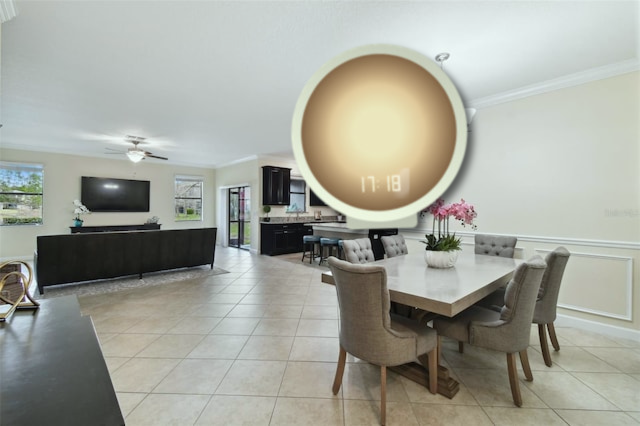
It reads **17:18**
